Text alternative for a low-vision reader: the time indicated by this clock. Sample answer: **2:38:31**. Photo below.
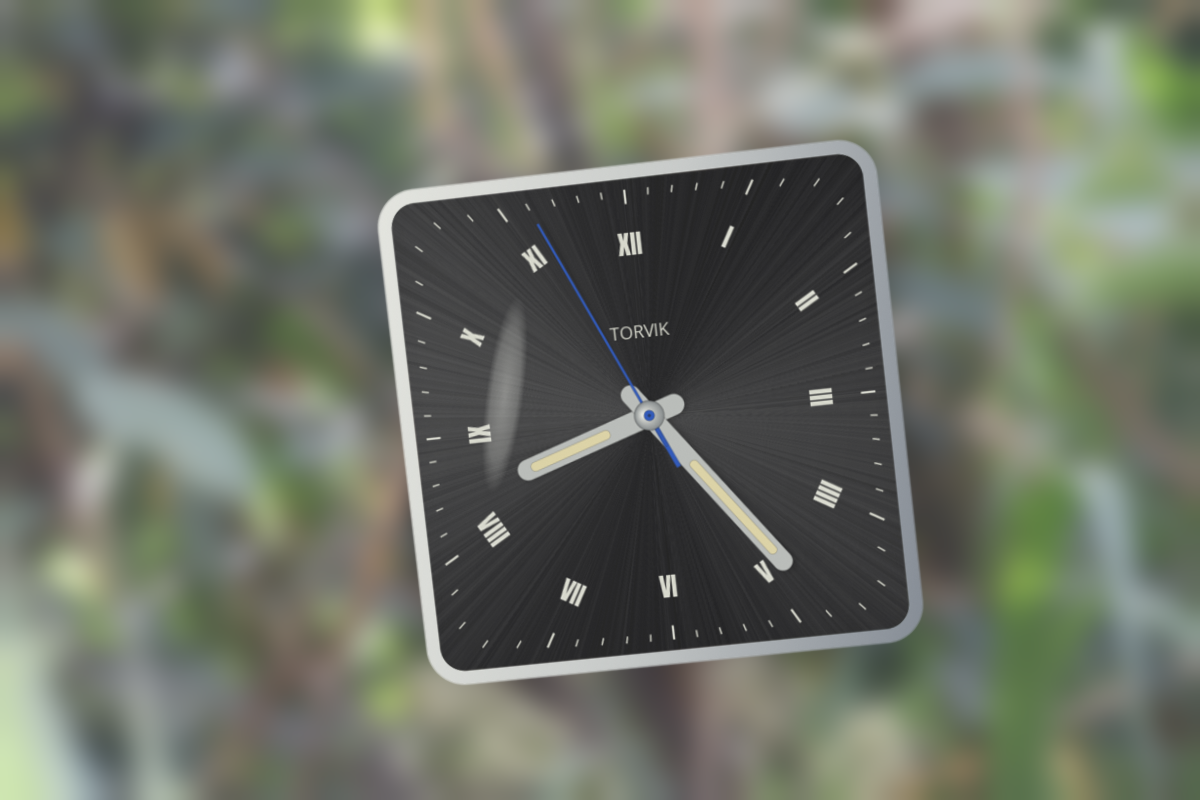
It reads **8:23:56**
